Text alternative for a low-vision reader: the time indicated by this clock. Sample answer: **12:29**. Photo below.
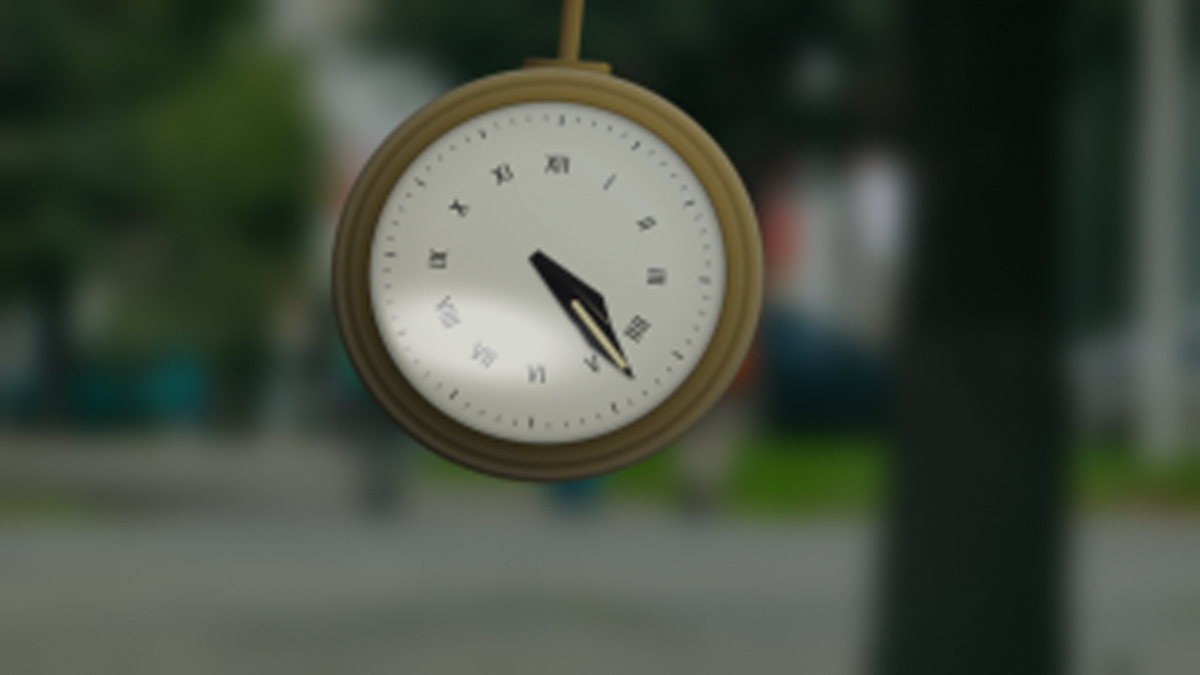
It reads **4:23**
